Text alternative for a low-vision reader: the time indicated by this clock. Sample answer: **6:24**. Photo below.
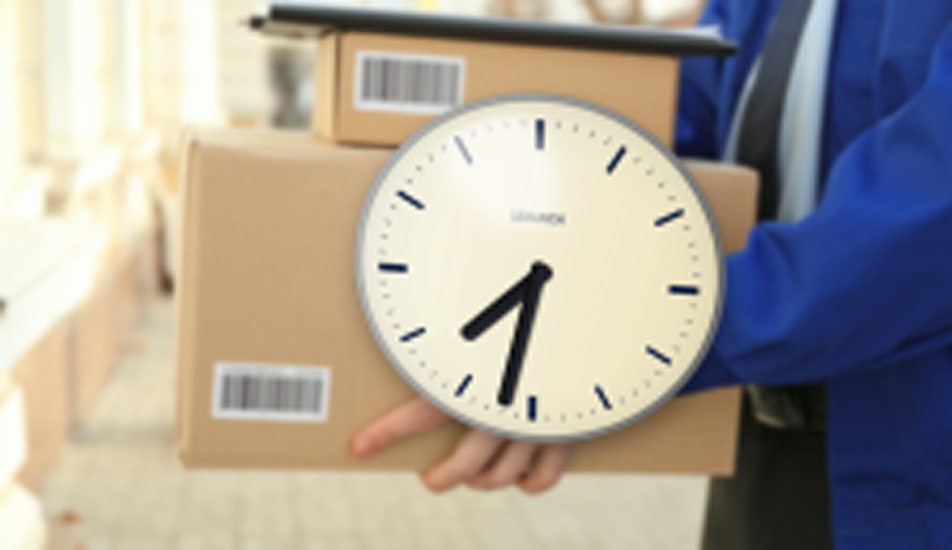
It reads **7:32**
